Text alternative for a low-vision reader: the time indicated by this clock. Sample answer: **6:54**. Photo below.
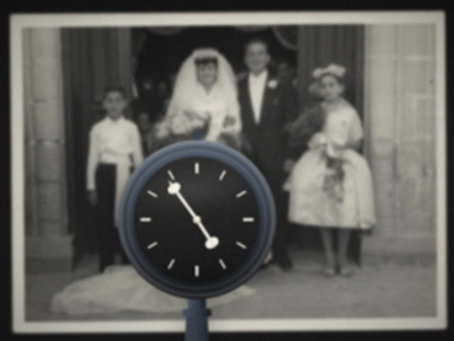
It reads **4:54**
